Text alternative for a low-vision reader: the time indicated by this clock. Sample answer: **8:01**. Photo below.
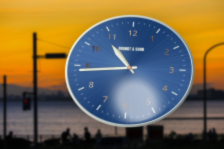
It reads **10:44**
